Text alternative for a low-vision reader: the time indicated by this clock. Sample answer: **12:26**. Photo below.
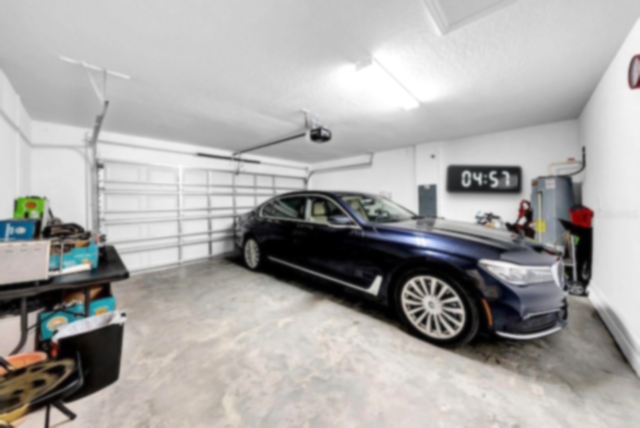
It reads **4:57**
